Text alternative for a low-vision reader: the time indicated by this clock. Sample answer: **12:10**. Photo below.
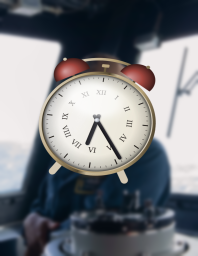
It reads **6:24**
